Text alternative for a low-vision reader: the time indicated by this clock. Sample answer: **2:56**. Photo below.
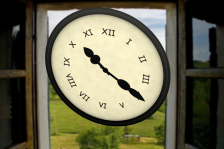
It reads **10:20**
